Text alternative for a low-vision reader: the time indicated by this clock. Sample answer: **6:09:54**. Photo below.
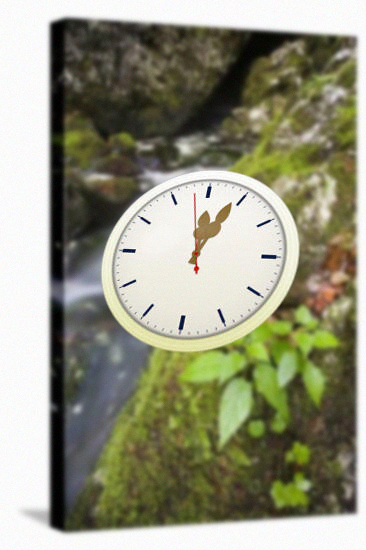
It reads **12:03:58**
